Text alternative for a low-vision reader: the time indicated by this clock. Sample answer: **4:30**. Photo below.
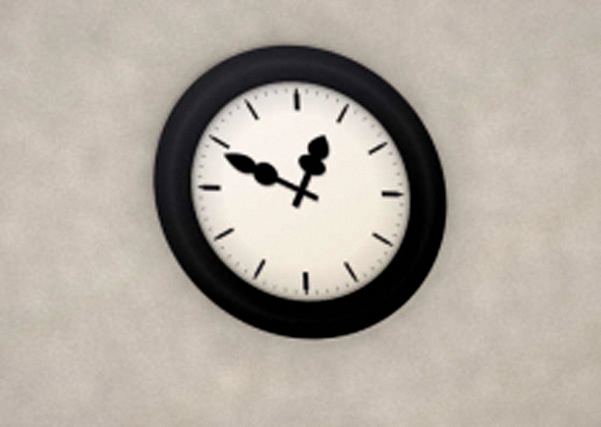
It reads **12:49**
